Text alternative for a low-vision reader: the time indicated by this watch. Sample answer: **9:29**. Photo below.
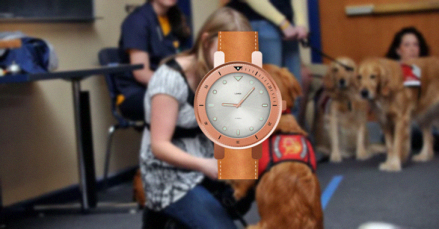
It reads **9:07**
